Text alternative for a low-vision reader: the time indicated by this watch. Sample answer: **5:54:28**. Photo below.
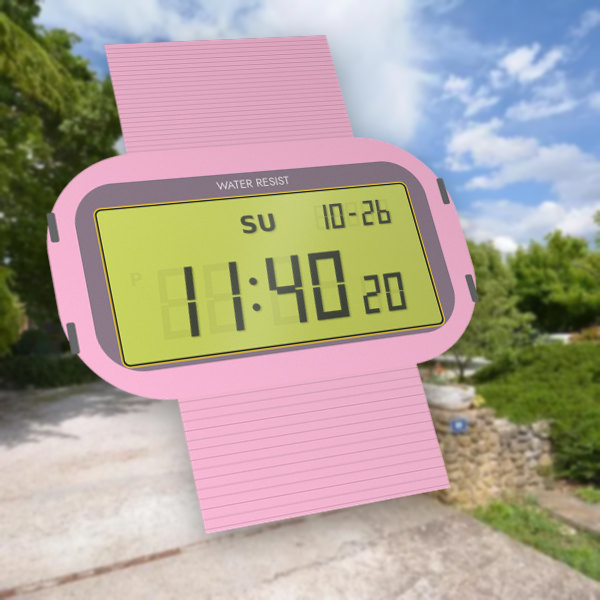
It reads **11:40:20**
